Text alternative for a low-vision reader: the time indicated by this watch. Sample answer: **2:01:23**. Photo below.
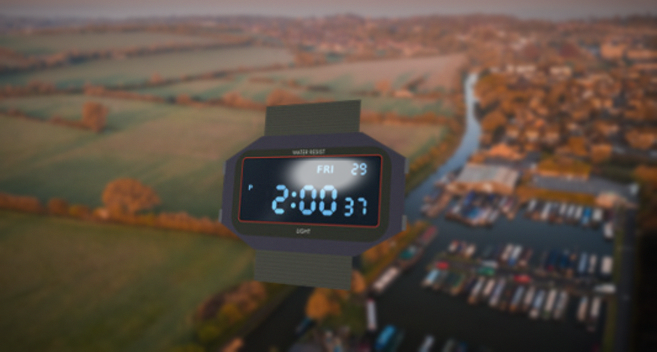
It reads **2:00:37**
